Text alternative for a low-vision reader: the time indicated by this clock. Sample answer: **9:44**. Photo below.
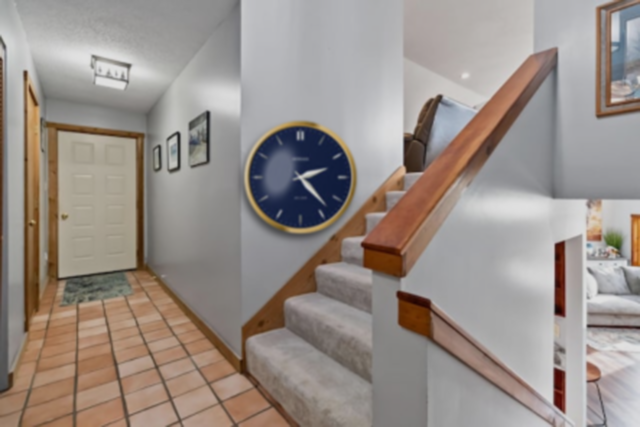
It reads **2:23**
